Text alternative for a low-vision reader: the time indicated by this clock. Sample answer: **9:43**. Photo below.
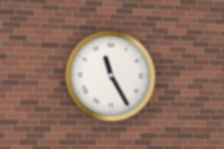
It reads **11:25**
